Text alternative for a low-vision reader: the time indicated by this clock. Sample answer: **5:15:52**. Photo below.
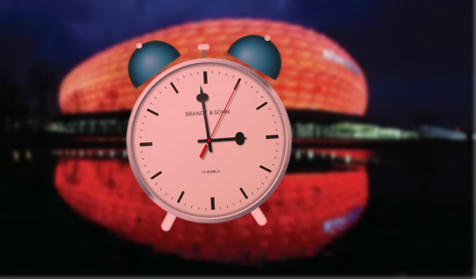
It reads **2:59:05**
